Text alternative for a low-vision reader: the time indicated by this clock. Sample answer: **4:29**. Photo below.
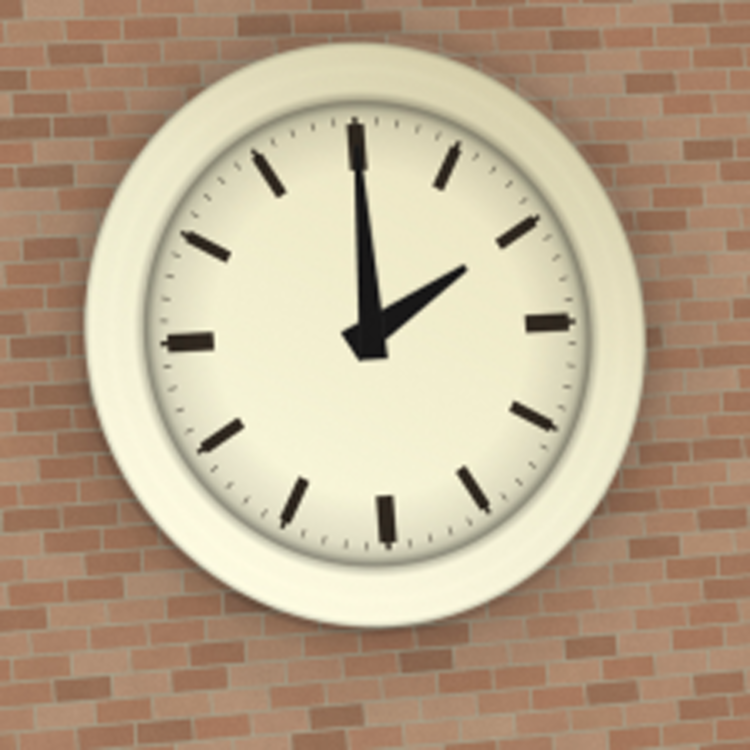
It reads **2:00**
